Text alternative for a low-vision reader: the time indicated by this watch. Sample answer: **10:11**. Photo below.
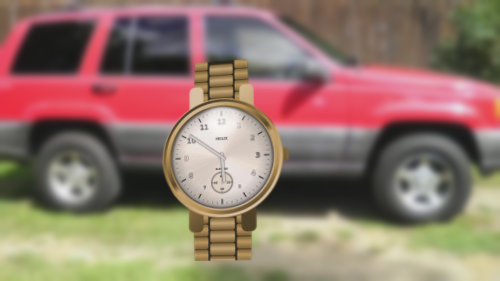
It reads **5:51**
